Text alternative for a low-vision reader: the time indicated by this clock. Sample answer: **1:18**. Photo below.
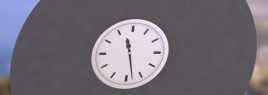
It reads **11:28**
